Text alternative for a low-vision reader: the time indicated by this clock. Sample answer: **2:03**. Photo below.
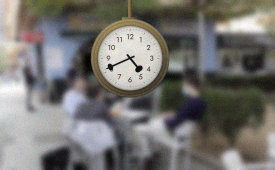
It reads **4:41**
